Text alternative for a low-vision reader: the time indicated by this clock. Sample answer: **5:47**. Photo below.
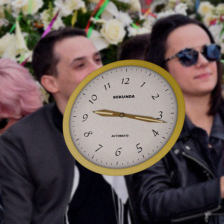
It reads **9:17**
